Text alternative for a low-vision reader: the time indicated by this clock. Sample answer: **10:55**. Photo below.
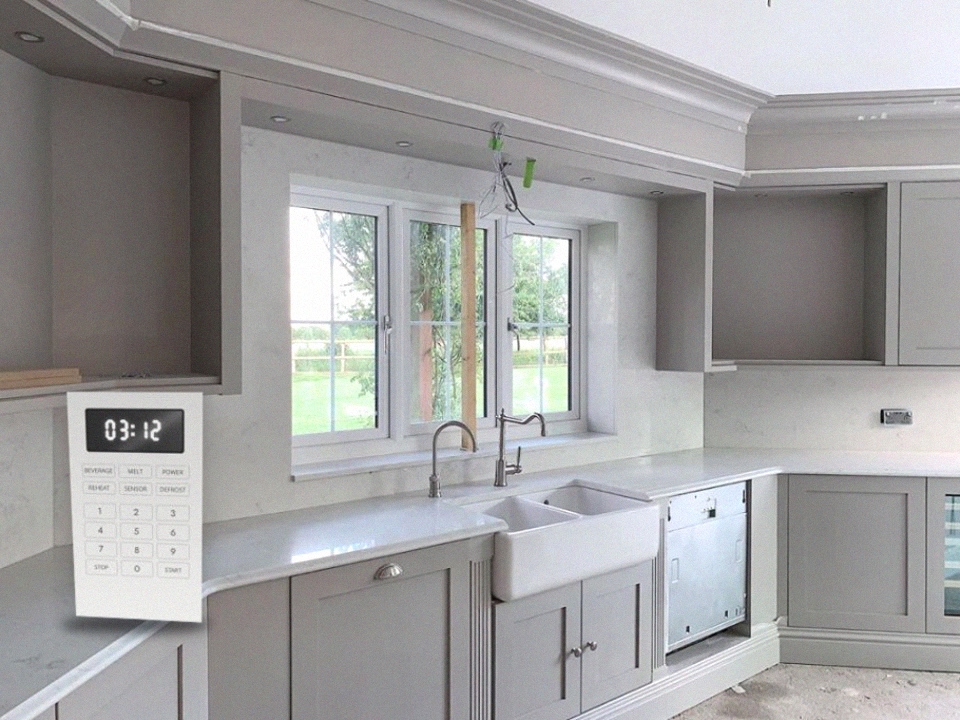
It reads **3:12**
